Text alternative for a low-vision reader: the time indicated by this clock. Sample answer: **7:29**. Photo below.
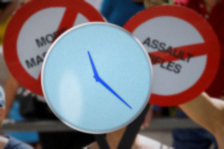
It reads **11:22**
